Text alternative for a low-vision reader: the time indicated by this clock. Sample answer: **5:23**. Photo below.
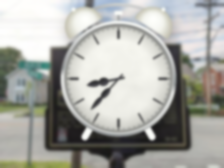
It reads **8:37**
